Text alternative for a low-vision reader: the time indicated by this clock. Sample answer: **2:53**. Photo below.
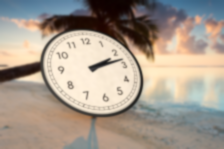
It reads **2:13**
